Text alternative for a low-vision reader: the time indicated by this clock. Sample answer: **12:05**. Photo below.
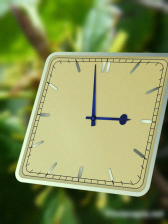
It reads **2:58**
